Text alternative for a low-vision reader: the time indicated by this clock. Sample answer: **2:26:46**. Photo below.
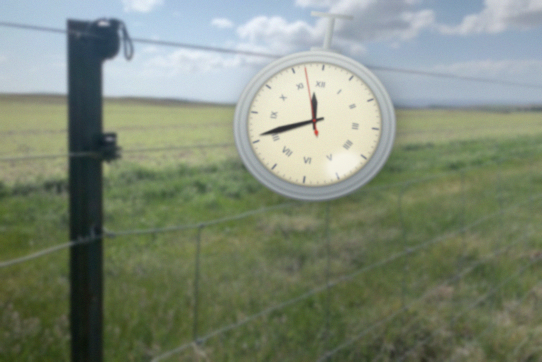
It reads **11:40:57**
